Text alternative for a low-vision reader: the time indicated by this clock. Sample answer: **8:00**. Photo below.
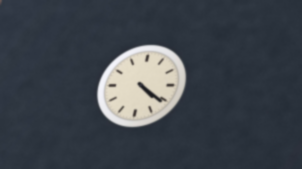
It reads **4:21**
